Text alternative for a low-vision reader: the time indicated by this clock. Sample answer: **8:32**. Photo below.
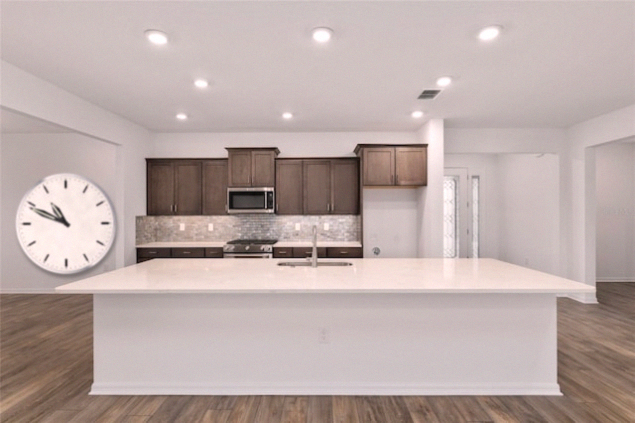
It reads **10:49**
